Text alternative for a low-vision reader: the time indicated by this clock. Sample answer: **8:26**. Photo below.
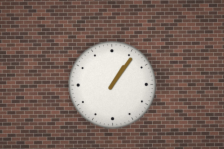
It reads **1:06**
